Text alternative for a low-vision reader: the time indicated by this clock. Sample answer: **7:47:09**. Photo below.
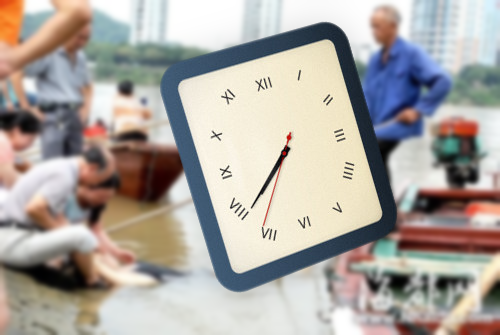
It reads **7:38:36**
